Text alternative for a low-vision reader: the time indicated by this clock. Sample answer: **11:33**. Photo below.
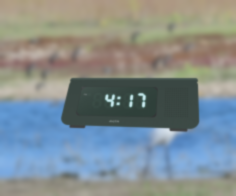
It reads **4:17**
